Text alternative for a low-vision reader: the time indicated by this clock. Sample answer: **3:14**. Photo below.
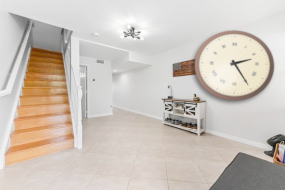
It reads **2:25**
